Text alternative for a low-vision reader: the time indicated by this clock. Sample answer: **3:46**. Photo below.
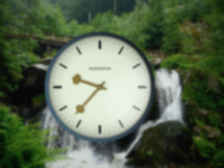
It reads **9:37**
